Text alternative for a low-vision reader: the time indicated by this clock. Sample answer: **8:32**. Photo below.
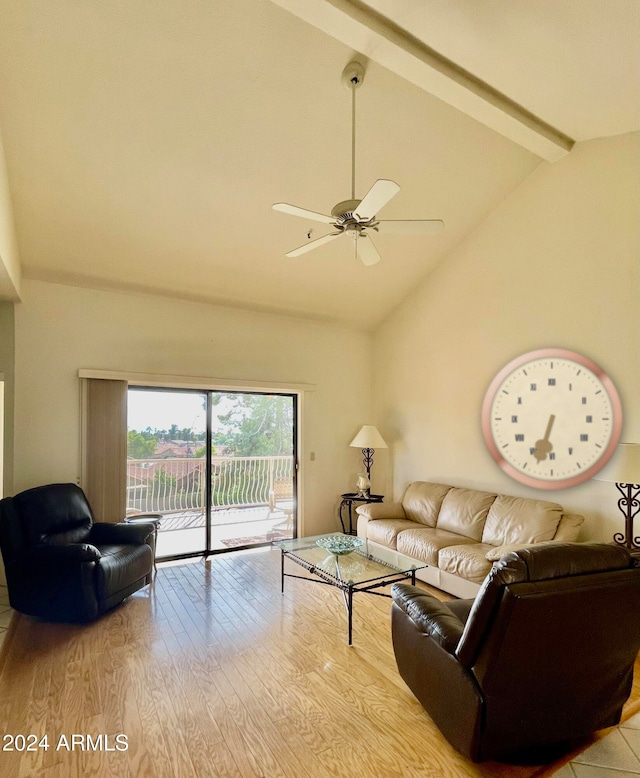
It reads **6:33**
